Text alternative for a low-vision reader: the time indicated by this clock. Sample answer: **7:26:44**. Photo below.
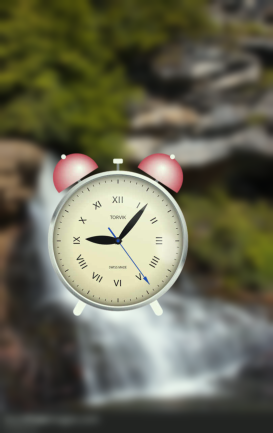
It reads **9:06:24**
